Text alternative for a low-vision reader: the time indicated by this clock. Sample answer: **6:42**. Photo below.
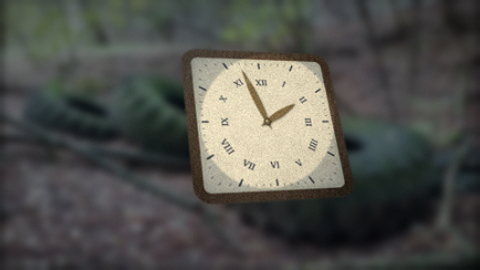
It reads **1:57**
